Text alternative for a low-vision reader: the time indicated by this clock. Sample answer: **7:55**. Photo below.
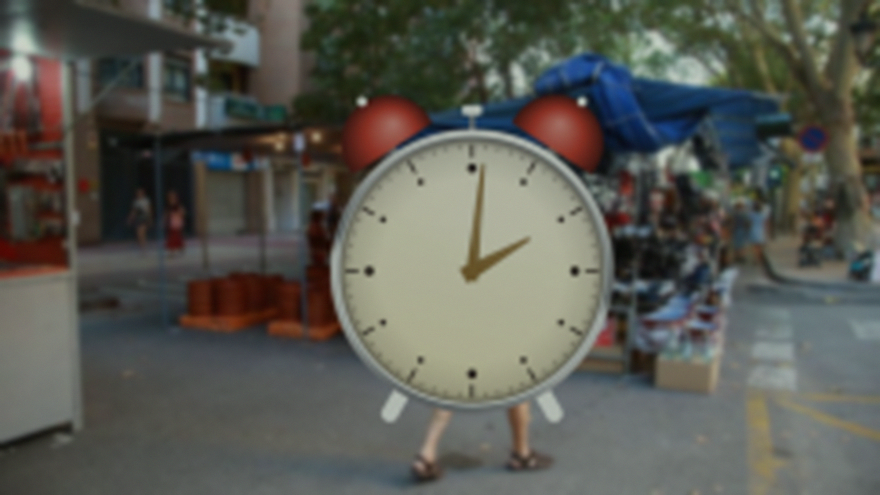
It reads **2:01**
